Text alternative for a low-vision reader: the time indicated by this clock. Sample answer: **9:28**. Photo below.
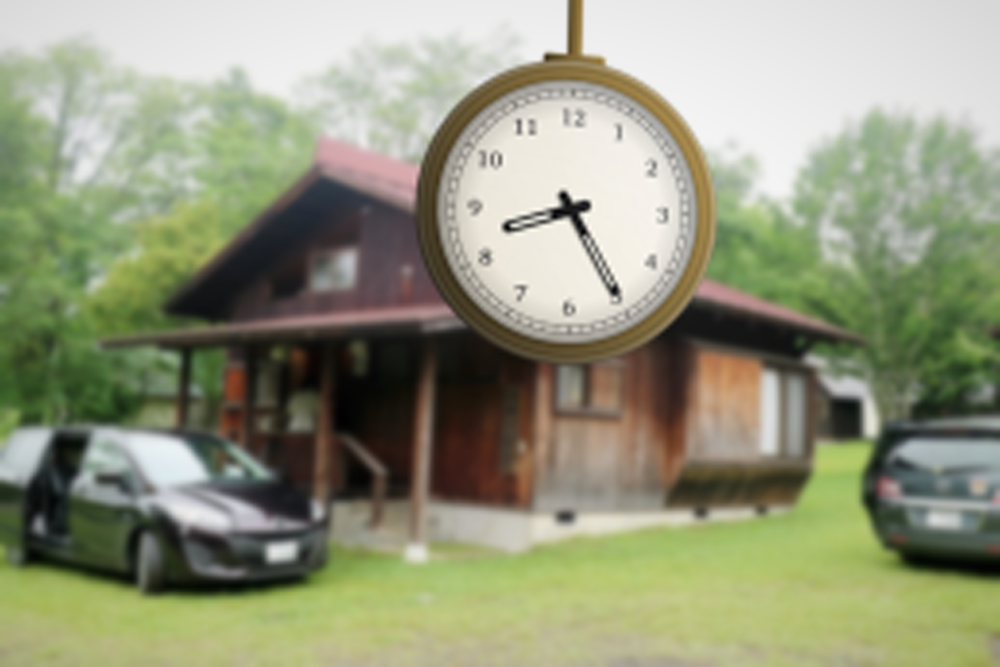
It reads **8:25**
